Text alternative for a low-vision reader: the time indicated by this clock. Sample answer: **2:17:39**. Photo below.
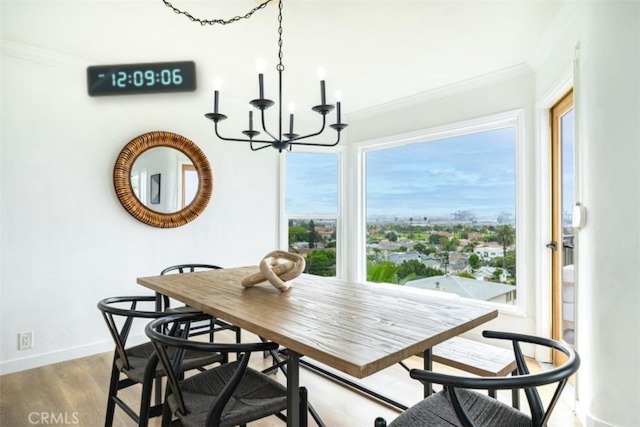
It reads **12:09:06**
